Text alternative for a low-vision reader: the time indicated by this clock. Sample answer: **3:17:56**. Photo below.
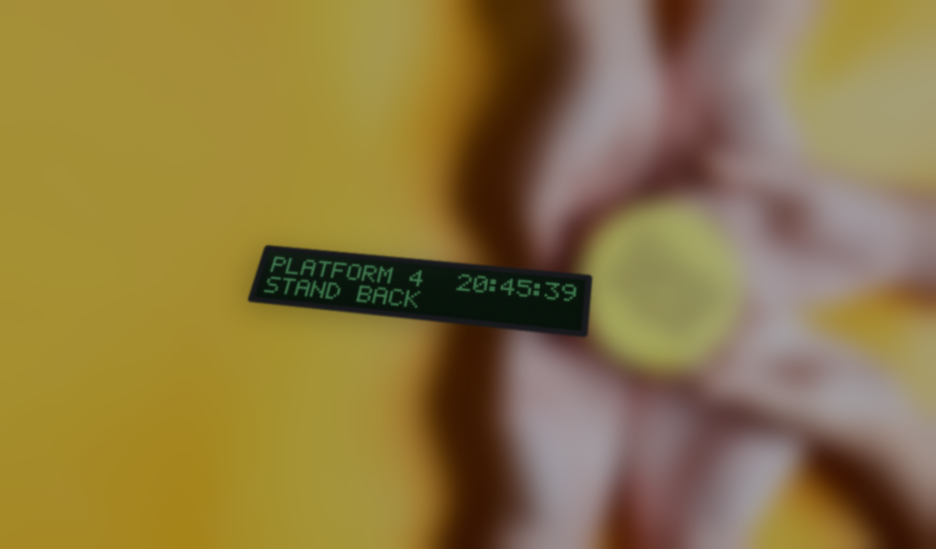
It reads **20:45:39**
